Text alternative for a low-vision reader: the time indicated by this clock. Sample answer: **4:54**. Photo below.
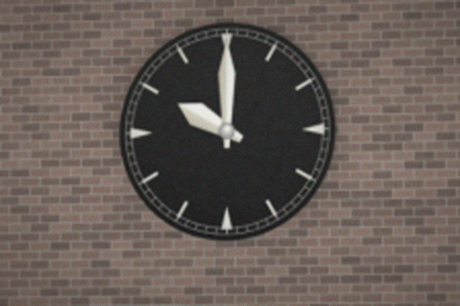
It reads **10:00**
